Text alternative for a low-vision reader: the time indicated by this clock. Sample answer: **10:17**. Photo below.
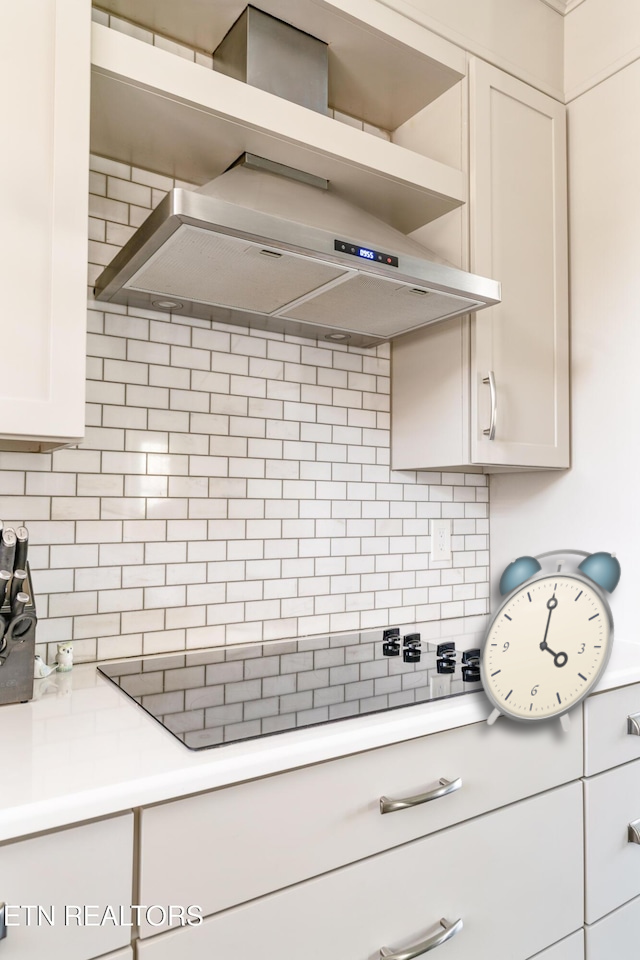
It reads **4:00**
